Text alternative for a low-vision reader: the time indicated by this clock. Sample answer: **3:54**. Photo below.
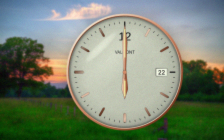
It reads **6:00**
